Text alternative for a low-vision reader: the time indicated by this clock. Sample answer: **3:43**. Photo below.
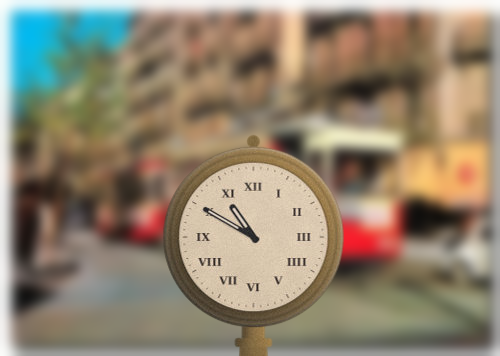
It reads **10:50**
